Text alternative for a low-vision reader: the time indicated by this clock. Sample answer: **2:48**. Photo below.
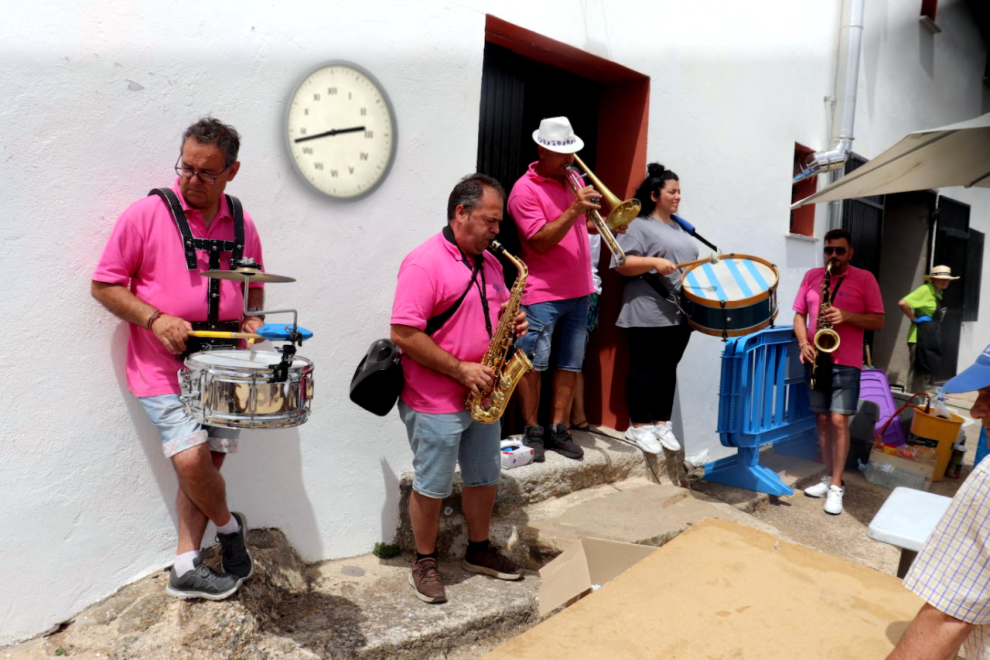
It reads **2:43**
